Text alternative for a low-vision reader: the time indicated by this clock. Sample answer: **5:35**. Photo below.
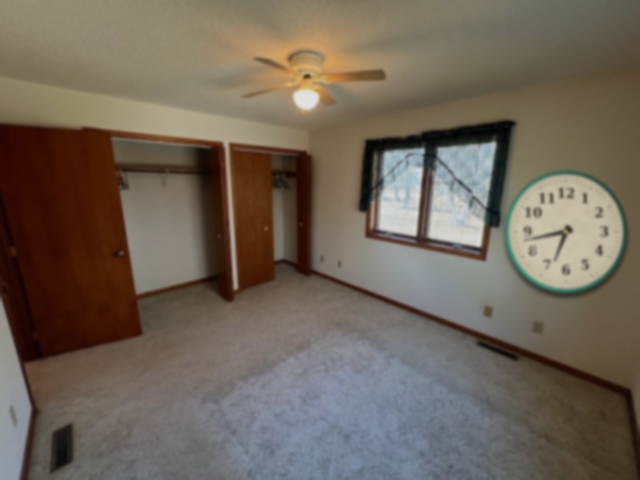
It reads **6:43**
